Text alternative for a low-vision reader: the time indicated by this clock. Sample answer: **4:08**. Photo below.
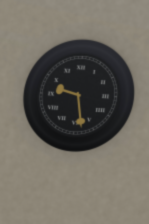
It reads **9:28**
